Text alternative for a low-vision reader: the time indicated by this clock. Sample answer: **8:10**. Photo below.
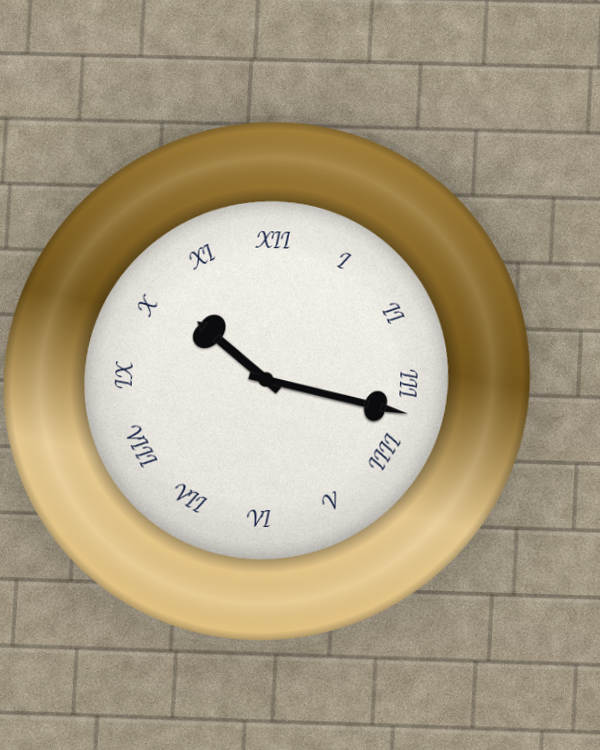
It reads **10:17**
